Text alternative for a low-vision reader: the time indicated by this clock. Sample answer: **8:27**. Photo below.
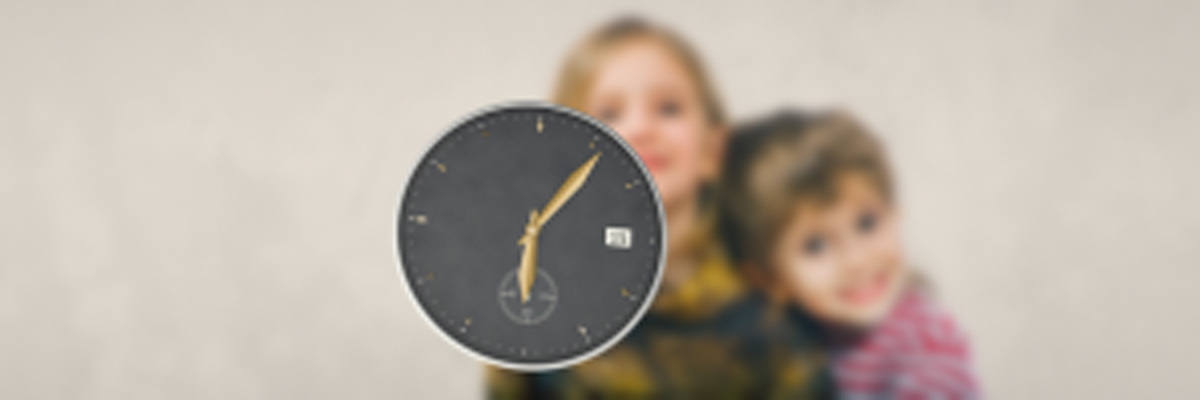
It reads **6:06**
